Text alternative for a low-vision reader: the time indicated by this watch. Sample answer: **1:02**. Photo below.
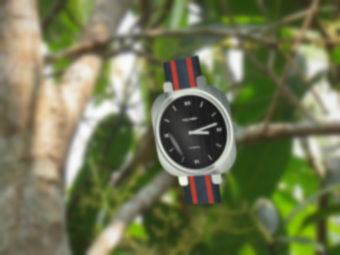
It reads **3:13**
